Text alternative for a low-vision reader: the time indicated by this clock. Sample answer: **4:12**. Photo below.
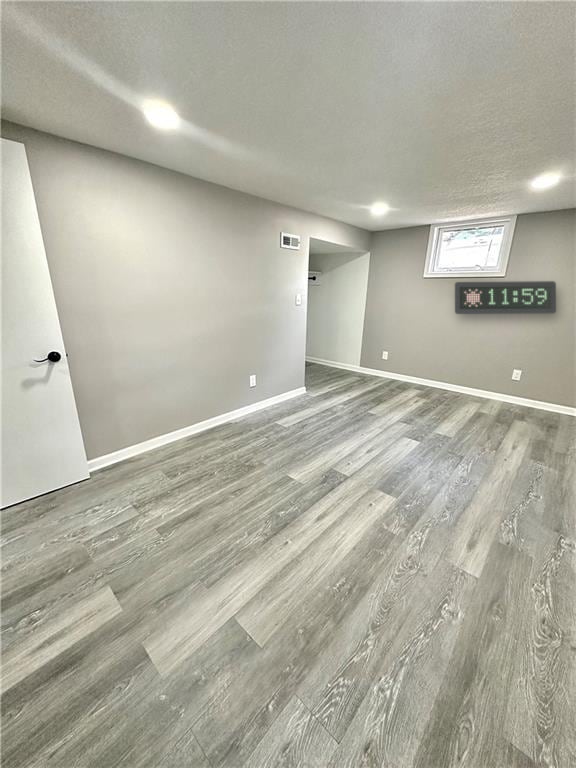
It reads **11:59**
